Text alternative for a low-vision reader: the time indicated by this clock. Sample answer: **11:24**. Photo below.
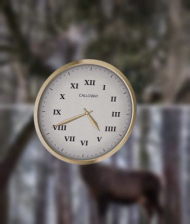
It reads **4:41**
